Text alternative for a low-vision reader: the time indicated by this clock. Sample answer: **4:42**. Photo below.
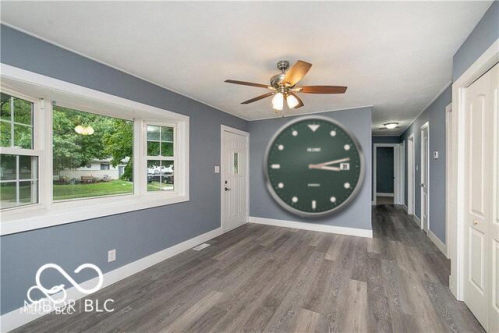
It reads **3:13**
